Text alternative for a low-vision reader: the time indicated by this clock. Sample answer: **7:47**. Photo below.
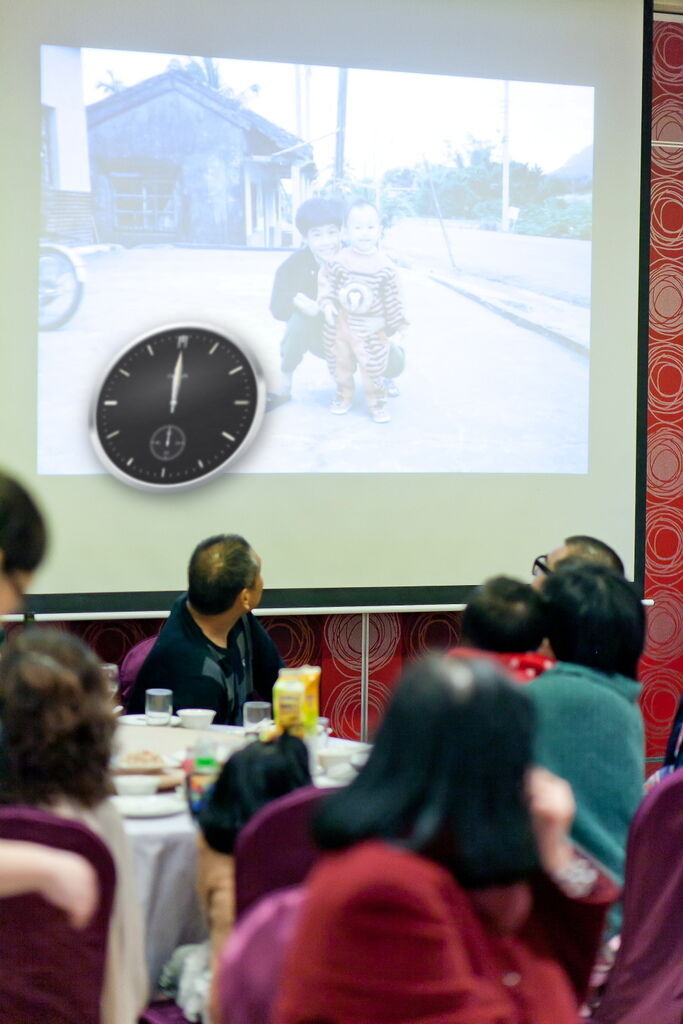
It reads **12:00**
